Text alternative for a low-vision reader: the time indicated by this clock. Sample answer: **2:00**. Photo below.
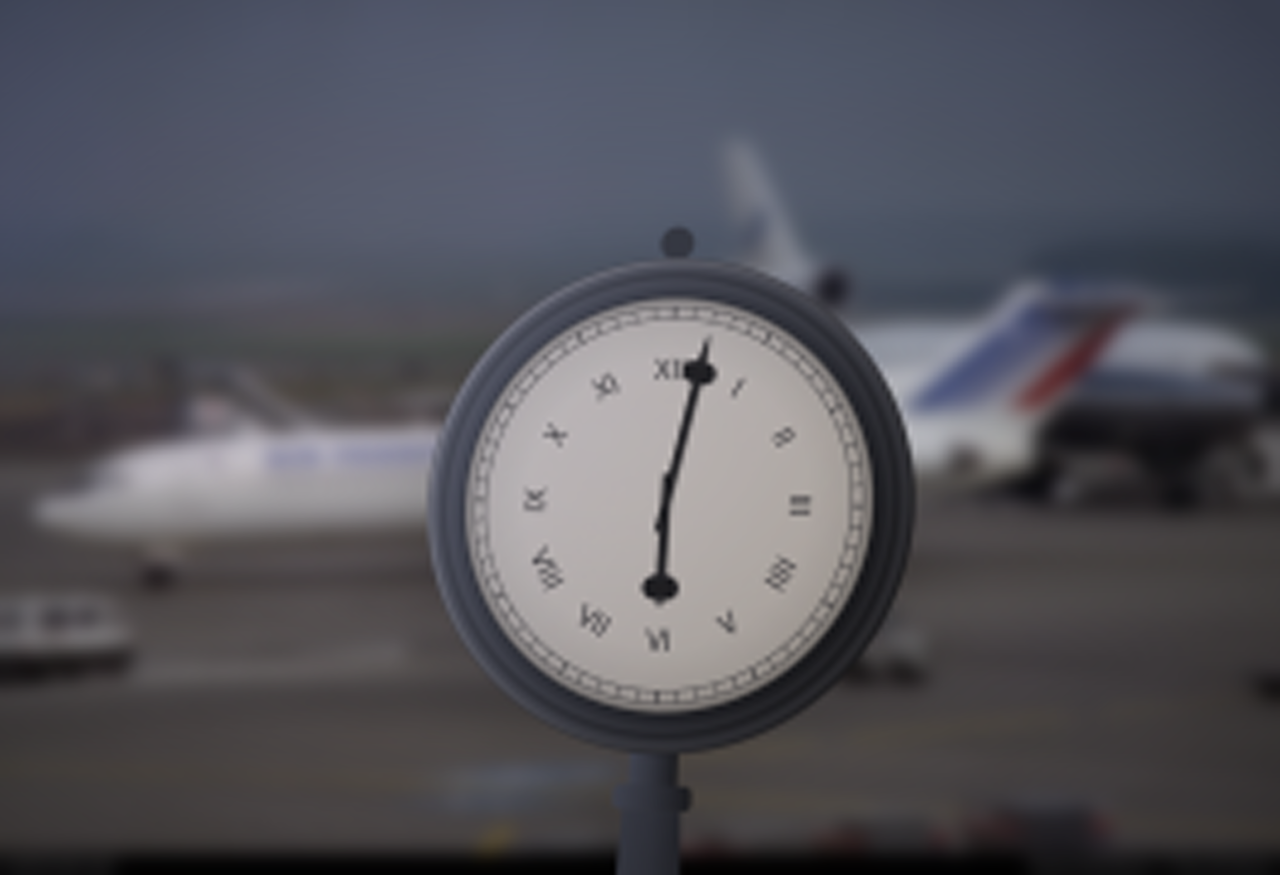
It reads **6:02**
